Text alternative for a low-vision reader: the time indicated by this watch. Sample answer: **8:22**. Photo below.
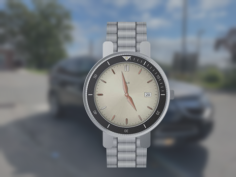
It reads **4:58**
